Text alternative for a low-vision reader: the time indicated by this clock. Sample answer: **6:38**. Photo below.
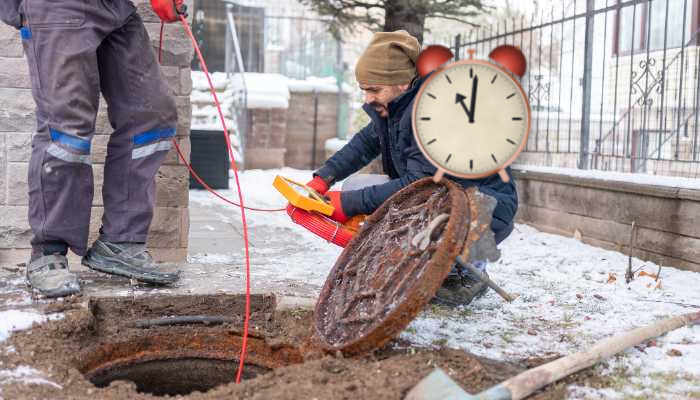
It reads **11:01**
